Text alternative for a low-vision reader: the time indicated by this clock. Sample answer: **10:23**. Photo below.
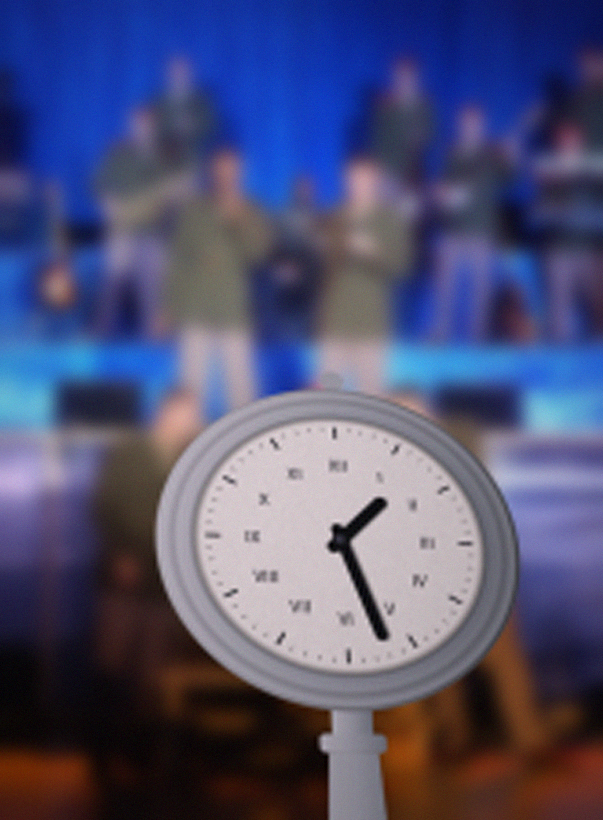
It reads **1:27**
